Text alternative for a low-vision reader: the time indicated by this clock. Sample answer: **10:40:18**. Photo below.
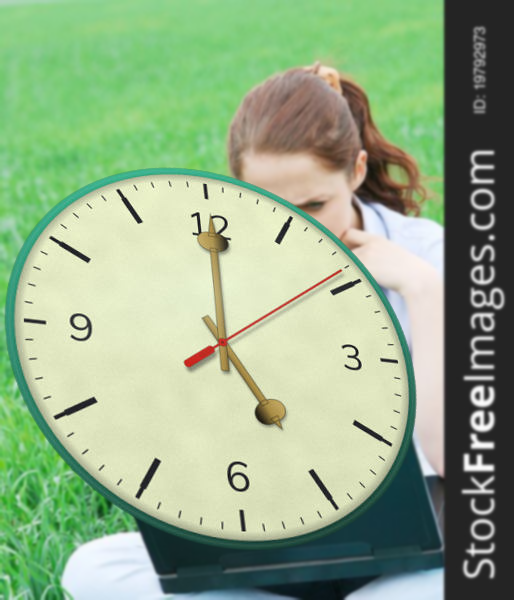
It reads **5:00:09**
